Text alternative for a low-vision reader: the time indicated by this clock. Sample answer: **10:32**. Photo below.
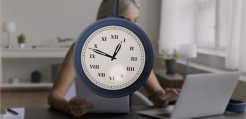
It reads **12:48**
